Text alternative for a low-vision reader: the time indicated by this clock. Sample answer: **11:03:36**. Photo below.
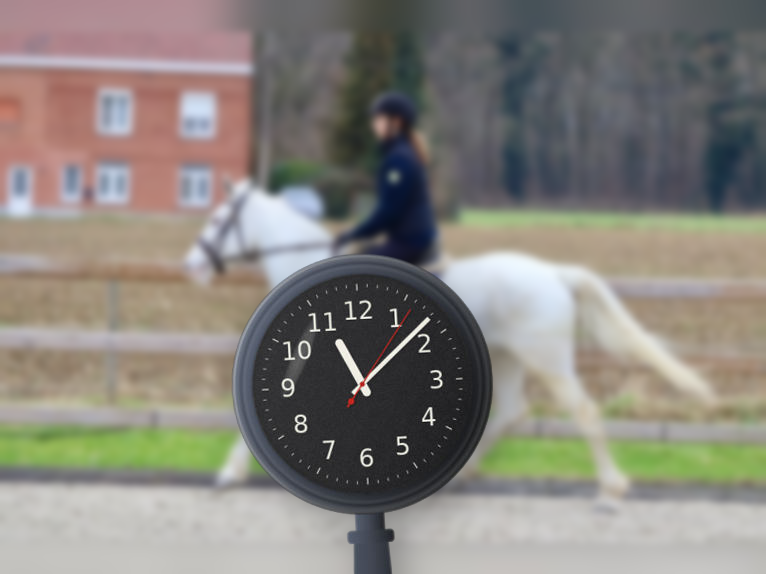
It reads **11:08:06**
